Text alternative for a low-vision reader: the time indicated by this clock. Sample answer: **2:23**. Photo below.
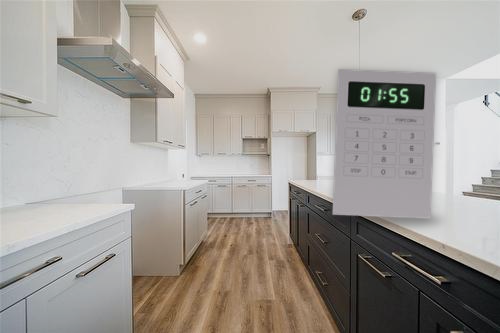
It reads **1:55**
